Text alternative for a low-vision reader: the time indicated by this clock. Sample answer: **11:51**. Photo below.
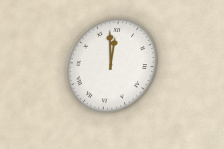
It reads **11:58**
